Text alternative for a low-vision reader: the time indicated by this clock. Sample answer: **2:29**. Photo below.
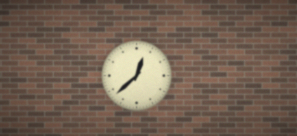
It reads **12:38**
